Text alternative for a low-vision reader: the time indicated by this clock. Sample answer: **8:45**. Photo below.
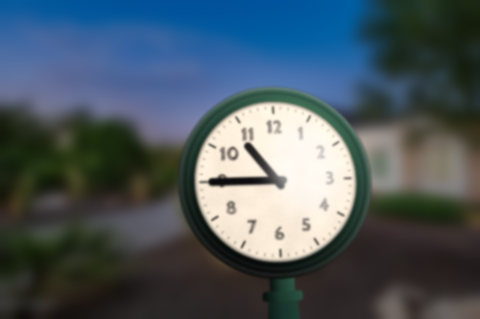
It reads **10:45**
